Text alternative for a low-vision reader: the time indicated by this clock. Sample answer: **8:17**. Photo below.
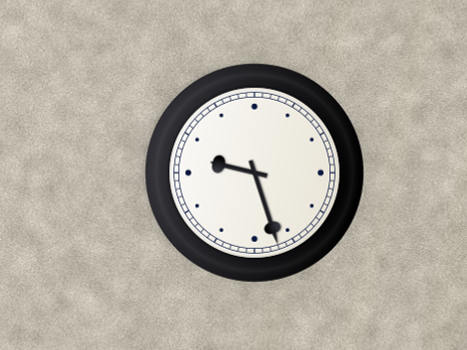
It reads **9:27**
